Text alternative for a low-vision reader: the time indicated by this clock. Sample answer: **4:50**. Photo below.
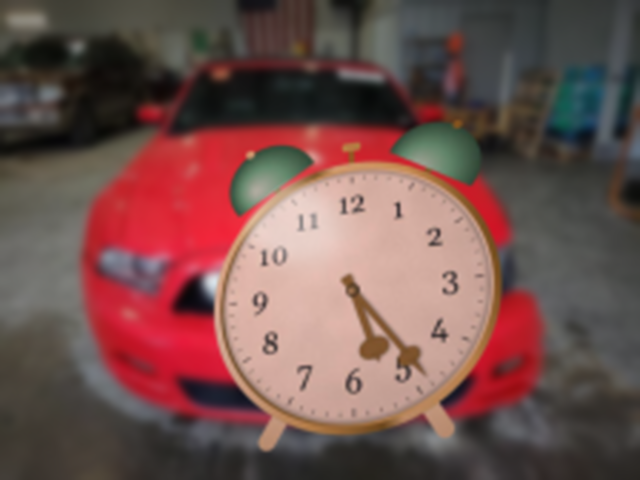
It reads **5:24**
